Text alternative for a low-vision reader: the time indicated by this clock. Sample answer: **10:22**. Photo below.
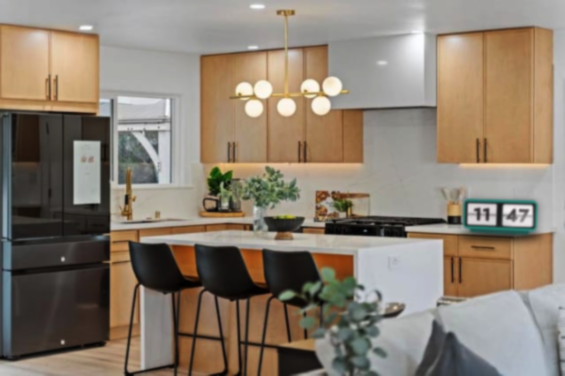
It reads **11:47**
